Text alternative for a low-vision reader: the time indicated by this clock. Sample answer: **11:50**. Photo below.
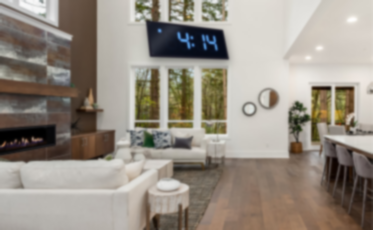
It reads **4:14**
